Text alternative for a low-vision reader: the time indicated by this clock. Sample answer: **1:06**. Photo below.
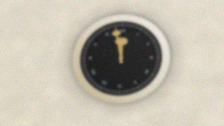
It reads **11:58**
